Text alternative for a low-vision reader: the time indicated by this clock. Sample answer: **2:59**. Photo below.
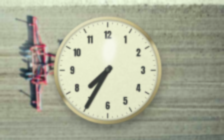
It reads **7:35**
